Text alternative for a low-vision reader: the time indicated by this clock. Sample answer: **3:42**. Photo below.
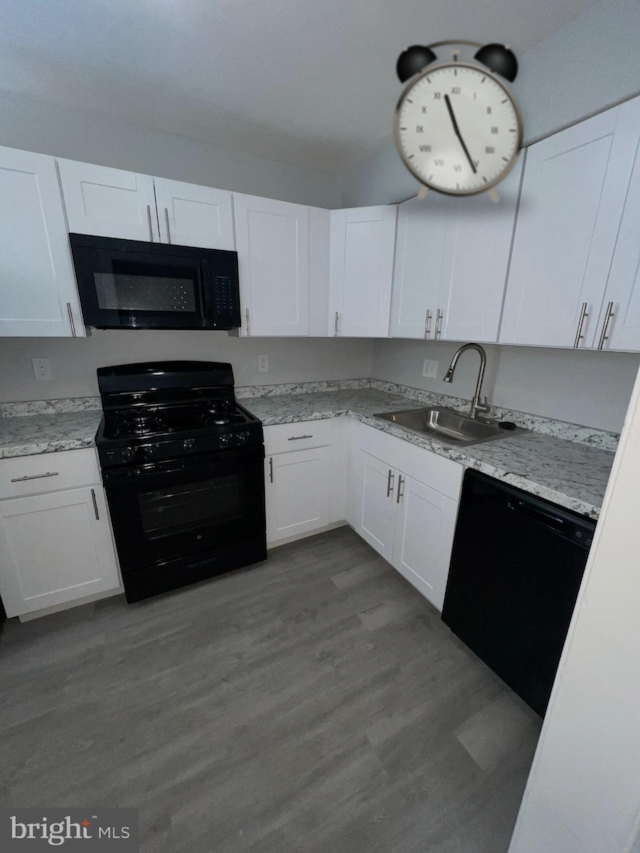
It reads **11:26**
